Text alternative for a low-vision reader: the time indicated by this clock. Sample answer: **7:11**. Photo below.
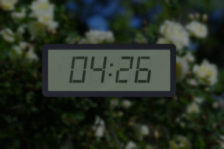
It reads **4:26**
